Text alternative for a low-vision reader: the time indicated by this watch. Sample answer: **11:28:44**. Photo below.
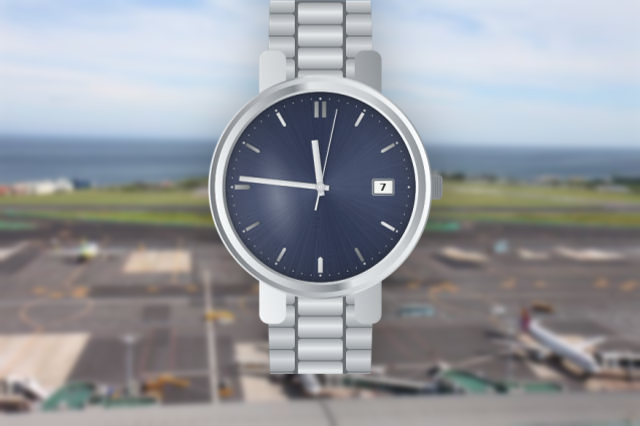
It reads **11:46:02**
